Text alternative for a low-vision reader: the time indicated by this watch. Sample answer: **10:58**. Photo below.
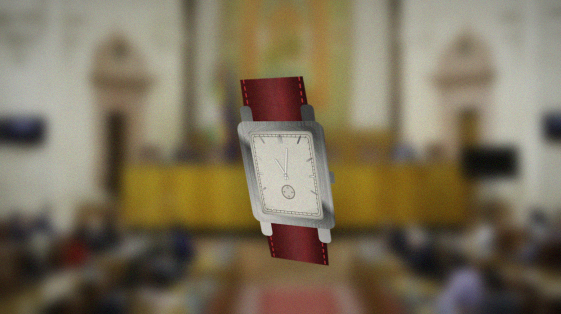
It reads **11:02**
